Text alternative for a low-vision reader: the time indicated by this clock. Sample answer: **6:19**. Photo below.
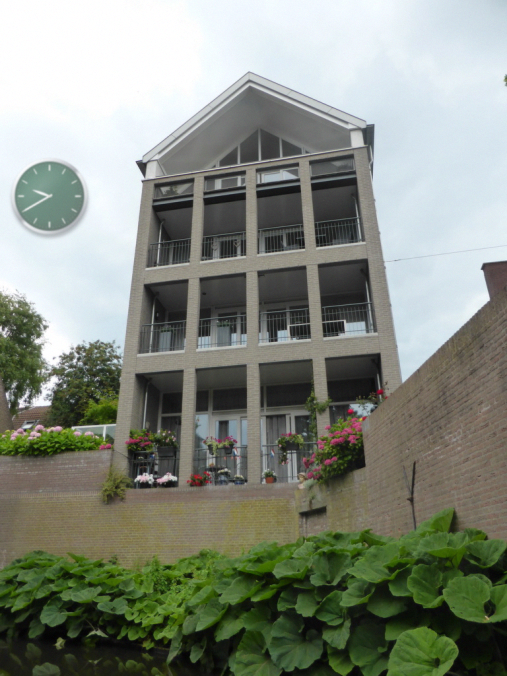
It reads **9:40**
